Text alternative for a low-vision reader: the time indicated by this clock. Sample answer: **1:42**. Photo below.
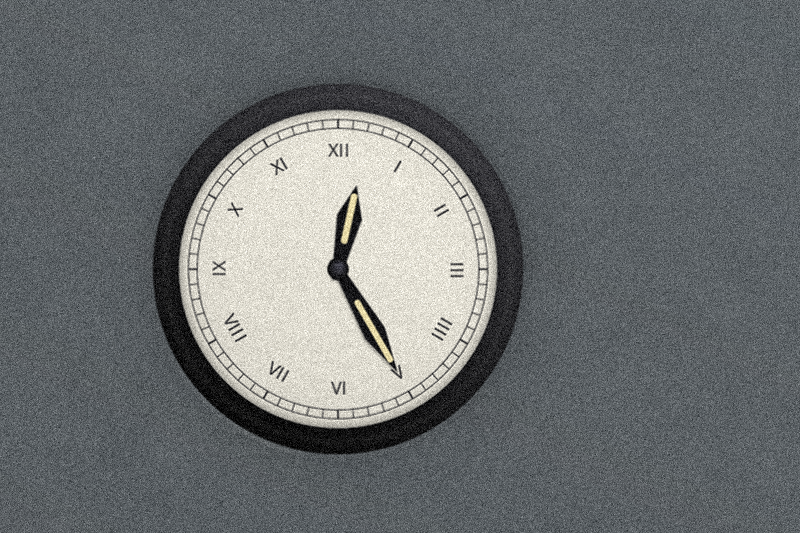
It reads **12:25**
